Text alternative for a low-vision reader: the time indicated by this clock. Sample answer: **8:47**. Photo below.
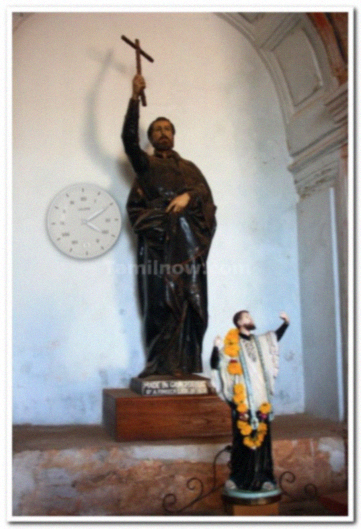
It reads **4:10**
